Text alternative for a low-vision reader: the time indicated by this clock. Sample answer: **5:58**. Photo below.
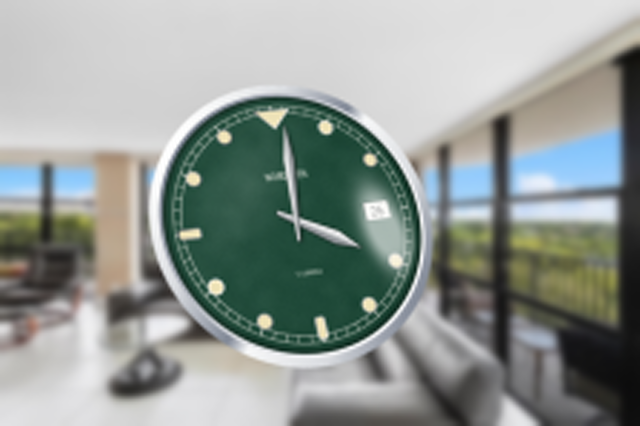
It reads **4:01**
